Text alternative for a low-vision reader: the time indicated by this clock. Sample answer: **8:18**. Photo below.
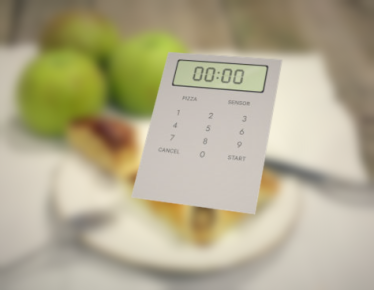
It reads **0:00**
